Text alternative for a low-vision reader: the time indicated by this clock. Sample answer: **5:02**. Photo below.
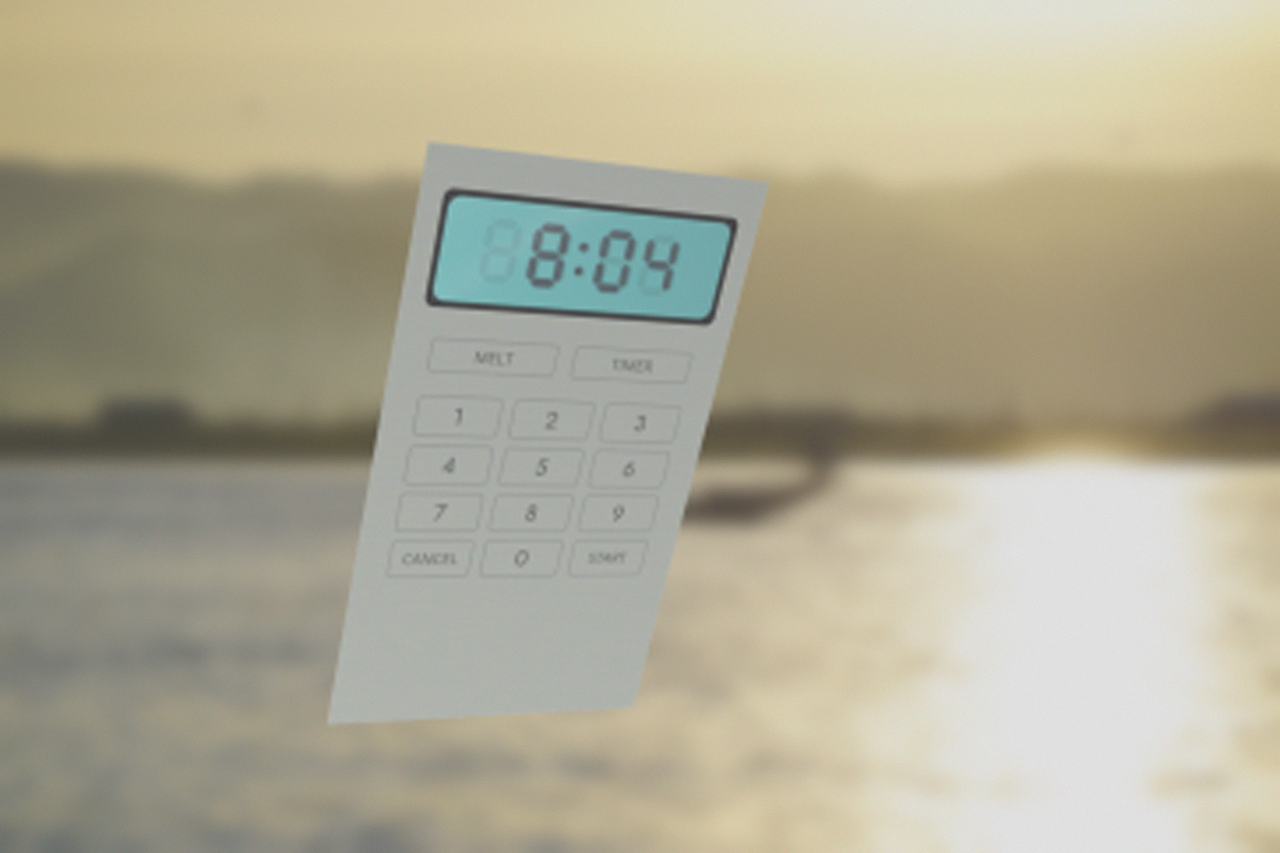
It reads **8:04**
